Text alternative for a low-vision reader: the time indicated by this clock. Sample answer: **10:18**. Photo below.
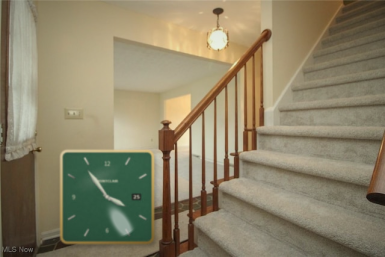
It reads **3:54**
